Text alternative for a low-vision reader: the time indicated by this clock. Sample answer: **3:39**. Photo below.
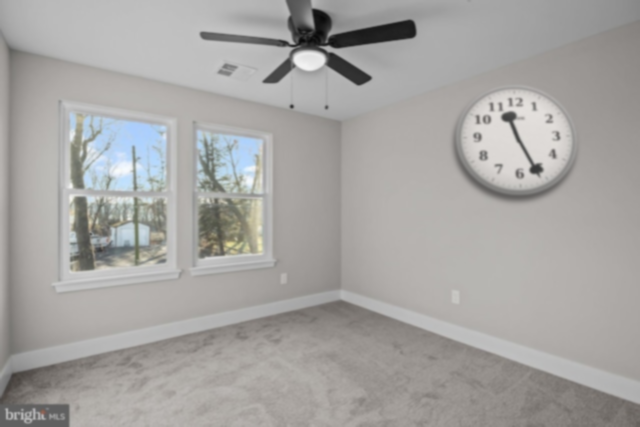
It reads **11:26**
